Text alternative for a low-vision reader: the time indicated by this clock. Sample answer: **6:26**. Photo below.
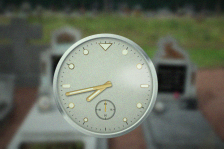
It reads **7:43**
